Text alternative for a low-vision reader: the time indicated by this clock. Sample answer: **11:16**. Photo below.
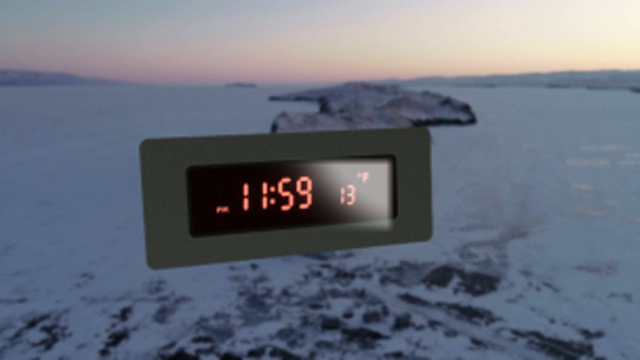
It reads **11:59**
